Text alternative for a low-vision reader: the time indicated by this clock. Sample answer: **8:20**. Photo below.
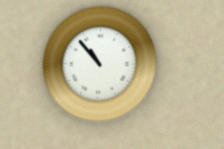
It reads **10:53**
